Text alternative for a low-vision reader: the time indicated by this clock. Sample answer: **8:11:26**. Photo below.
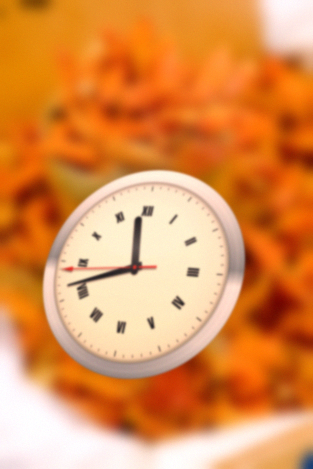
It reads **11:41:44**
